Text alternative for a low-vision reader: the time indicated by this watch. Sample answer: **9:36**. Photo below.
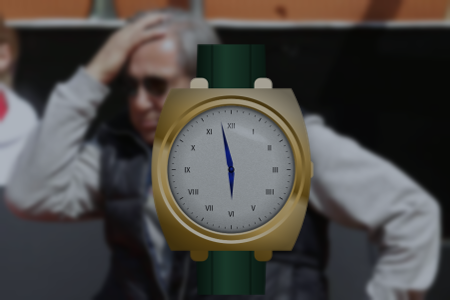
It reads **5:58**
